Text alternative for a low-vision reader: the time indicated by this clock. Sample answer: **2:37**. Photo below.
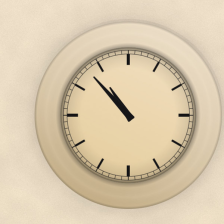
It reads **10:53**
